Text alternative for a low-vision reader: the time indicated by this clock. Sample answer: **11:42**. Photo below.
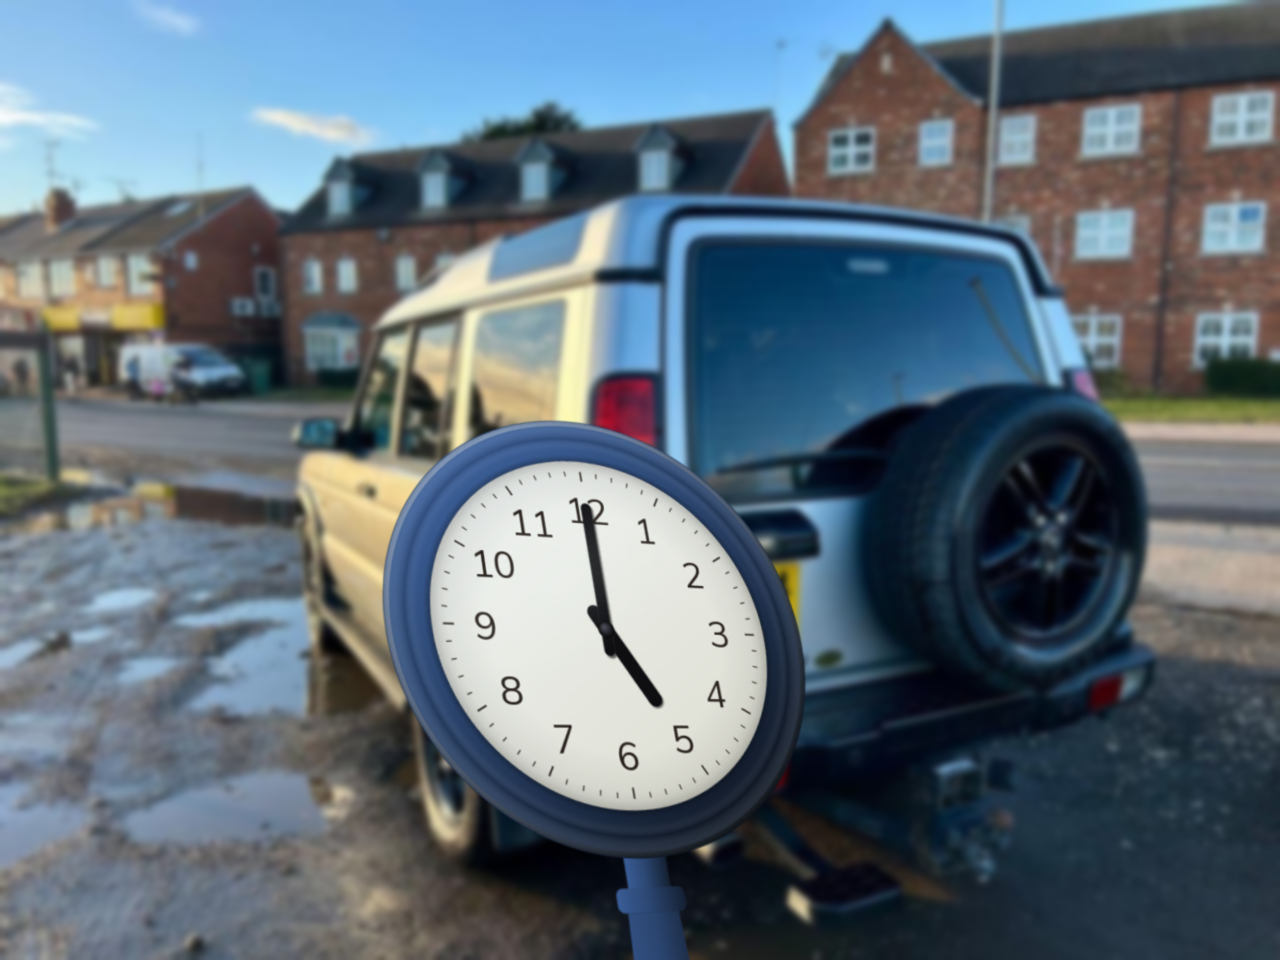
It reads **5:00**
